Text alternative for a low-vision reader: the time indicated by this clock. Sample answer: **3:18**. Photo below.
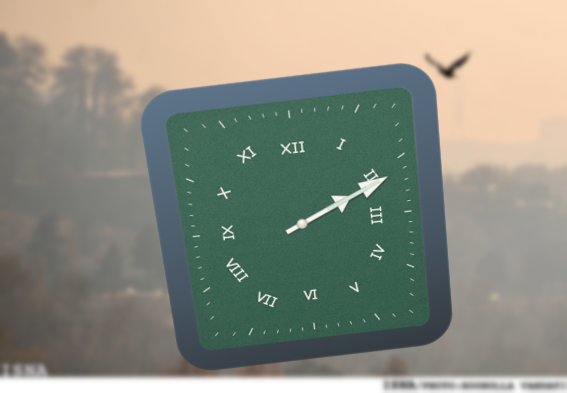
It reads **2:11**
